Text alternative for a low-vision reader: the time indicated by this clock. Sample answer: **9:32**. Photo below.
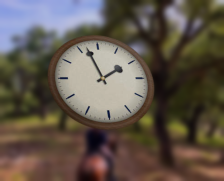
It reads **1:57**
